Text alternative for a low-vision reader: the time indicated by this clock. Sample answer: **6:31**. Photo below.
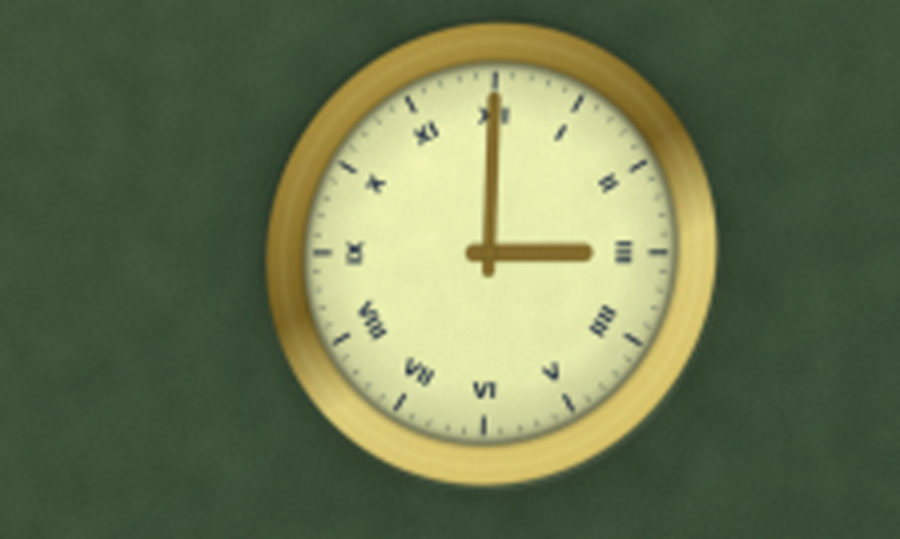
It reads **3:00**
